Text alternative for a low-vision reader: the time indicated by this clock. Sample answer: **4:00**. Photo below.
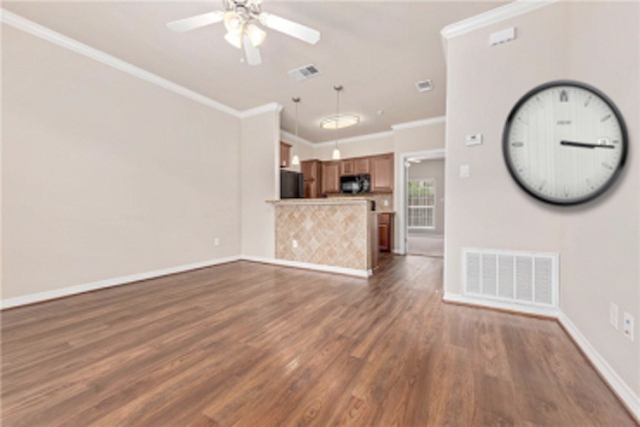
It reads **3:16**
